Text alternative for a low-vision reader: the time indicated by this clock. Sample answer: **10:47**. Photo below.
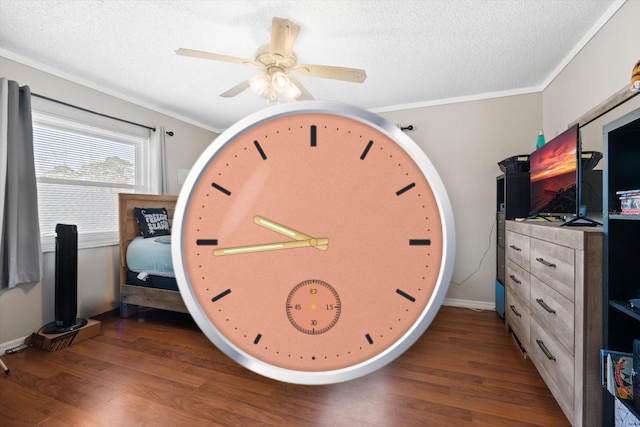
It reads **9:44**
